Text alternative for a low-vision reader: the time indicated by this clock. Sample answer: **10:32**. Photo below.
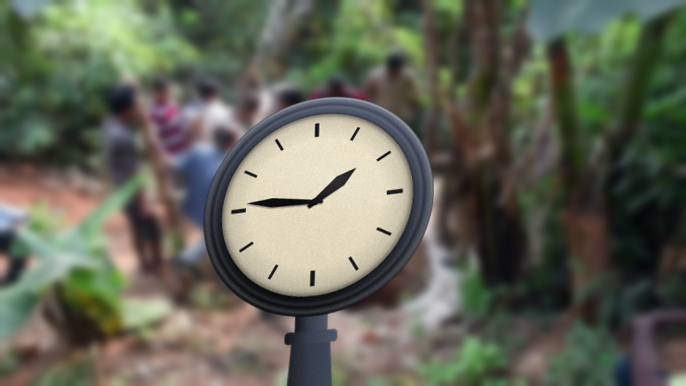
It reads **1:46**
